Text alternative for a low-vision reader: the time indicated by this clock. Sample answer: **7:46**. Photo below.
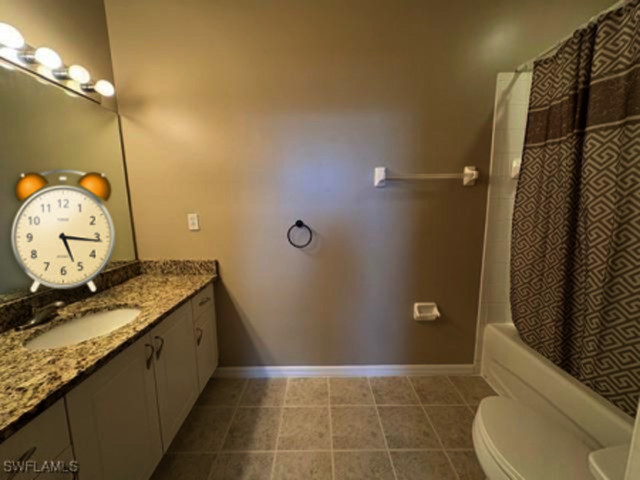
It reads **5:16**
